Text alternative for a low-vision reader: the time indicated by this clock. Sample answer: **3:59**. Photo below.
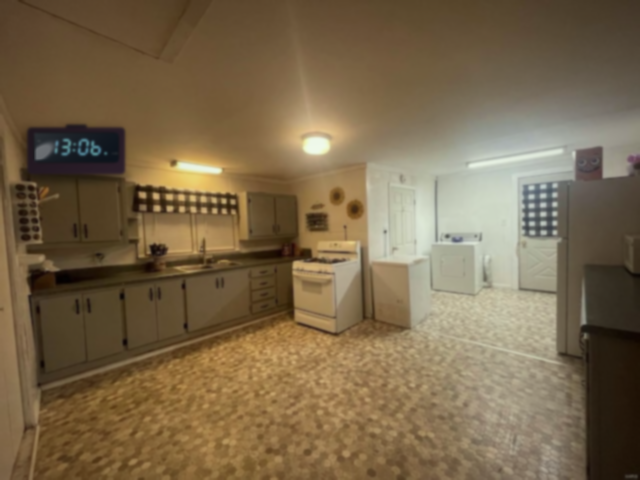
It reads **13:06**
